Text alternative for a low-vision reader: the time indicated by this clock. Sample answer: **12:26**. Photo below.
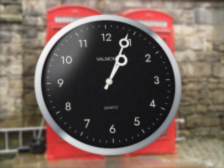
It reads **1:04**
